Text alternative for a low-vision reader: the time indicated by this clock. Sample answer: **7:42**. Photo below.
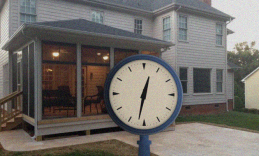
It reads **12:32**
